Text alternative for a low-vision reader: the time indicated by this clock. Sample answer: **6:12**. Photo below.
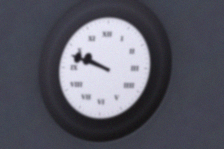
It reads **9:48**
